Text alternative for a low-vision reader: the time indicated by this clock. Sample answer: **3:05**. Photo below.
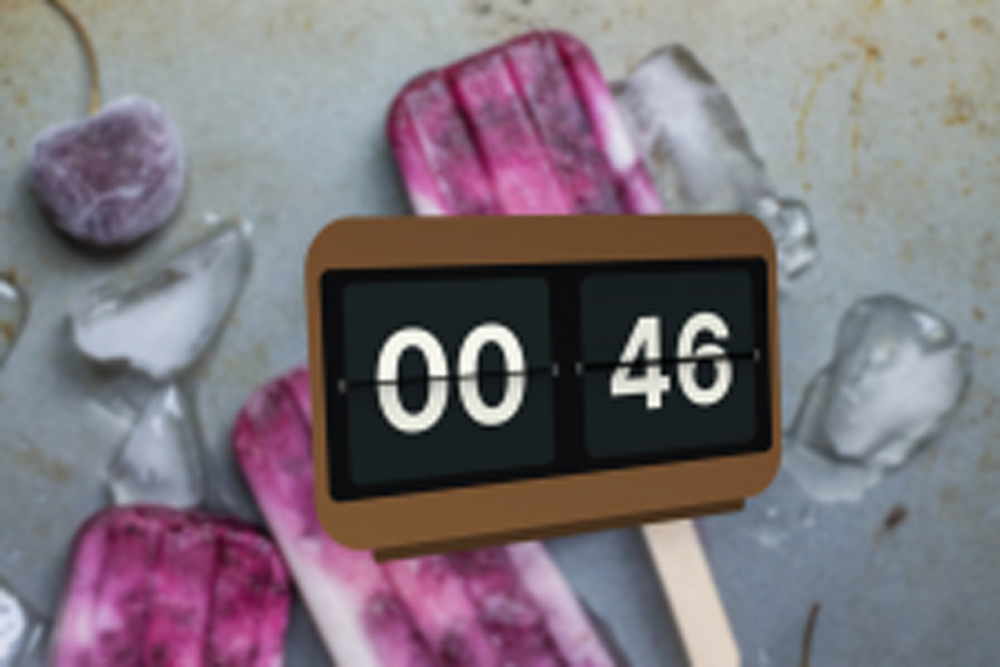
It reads **0:46**
